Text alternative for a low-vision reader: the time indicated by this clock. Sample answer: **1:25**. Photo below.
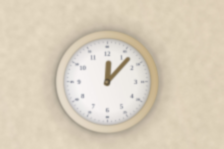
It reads **12:07**
